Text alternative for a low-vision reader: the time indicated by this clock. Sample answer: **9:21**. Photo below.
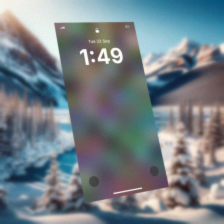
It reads **1:49**
